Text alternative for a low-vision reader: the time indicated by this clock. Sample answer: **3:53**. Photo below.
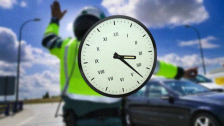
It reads **3:23**
